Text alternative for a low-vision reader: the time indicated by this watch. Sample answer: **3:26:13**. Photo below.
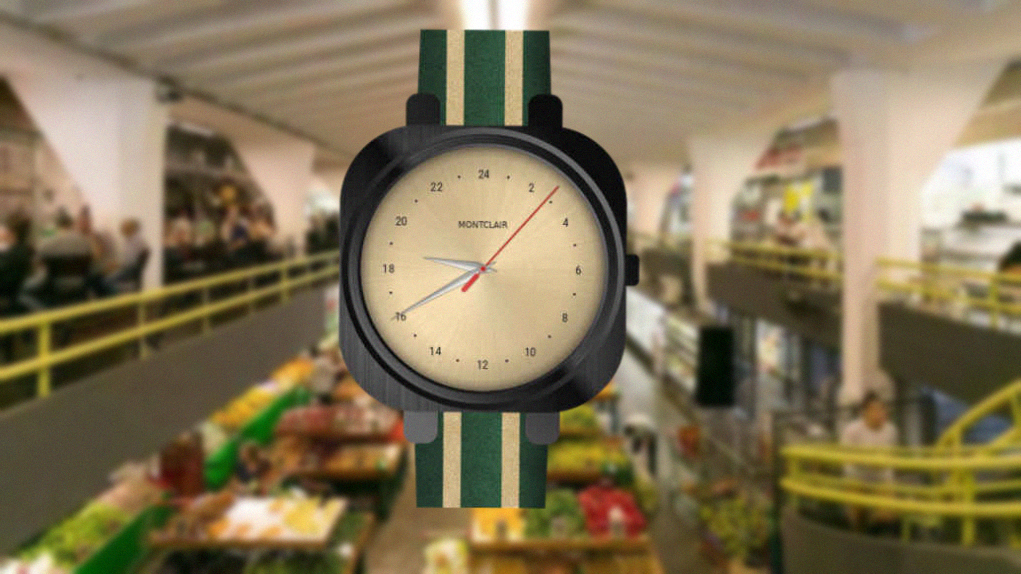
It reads **18:40:07**
